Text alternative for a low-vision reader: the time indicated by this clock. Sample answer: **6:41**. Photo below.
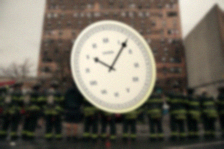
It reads **10:07**
